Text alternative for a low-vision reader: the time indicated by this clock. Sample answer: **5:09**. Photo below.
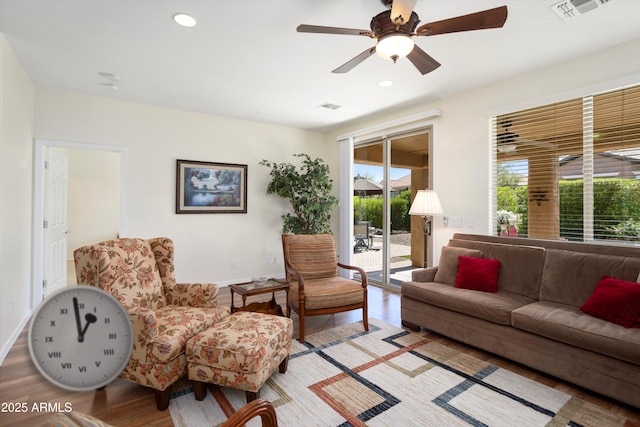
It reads **12:59**
